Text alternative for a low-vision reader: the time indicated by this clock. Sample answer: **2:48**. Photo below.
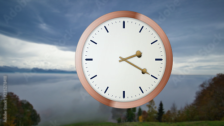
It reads **2:20**
